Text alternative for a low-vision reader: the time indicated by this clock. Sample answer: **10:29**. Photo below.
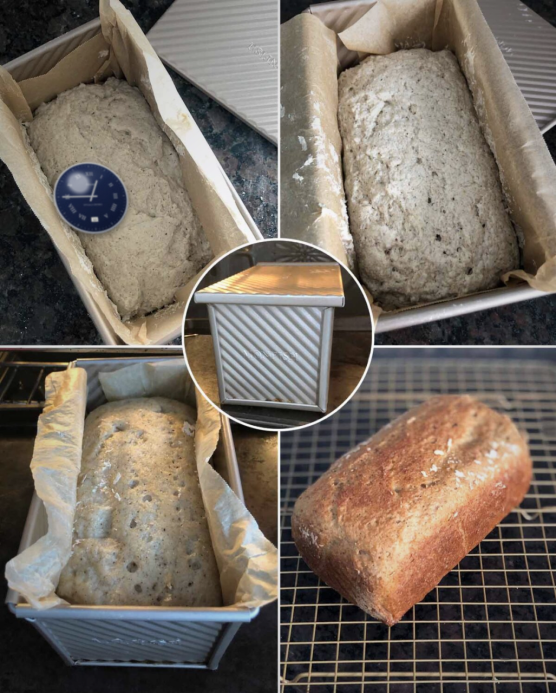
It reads **12:45**
